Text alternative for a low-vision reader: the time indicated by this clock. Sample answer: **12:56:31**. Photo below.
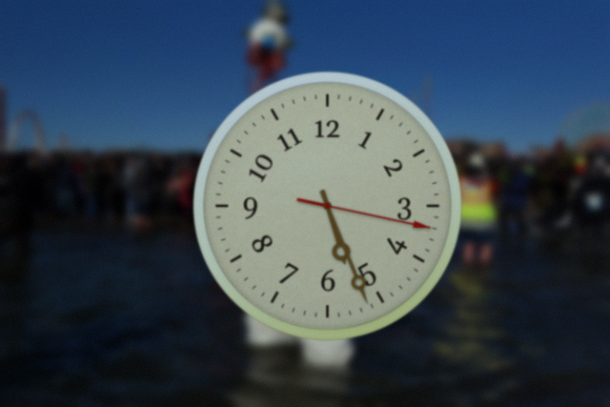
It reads **5:26:17**
